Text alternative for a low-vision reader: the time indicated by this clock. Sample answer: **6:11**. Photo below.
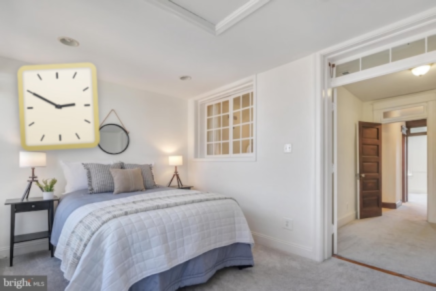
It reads **2:50**
